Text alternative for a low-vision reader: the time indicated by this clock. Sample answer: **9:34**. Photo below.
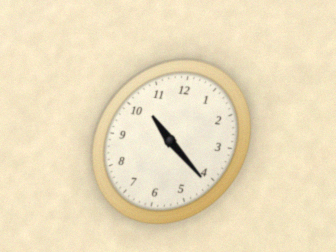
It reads **10:21**
